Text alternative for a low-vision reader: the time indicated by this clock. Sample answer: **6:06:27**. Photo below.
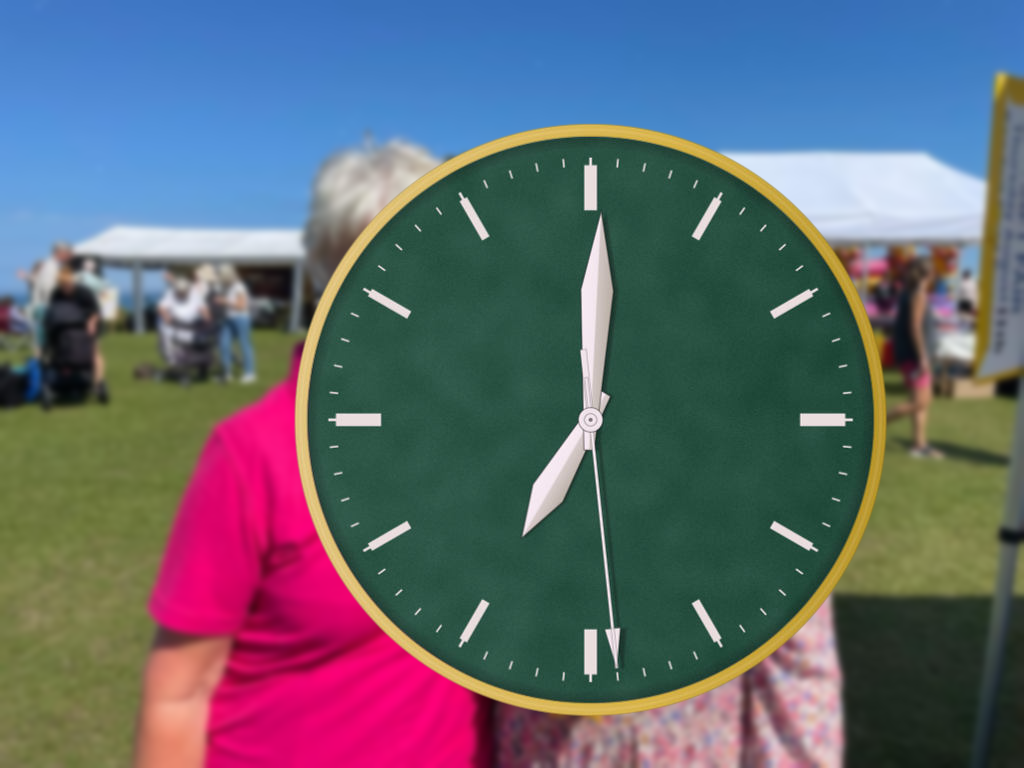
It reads **7:00:29**
